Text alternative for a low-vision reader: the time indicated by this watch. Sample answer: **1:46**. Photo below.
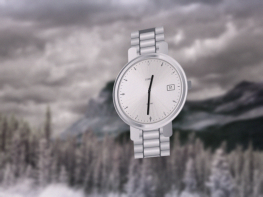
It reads **12:31**
